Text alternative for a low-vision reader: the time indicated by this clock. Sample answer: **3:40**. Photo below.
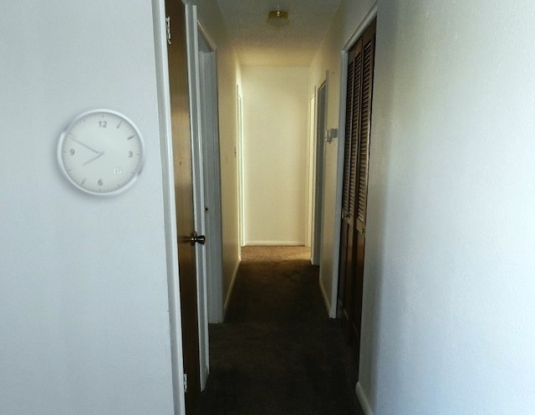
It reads **7:49**
